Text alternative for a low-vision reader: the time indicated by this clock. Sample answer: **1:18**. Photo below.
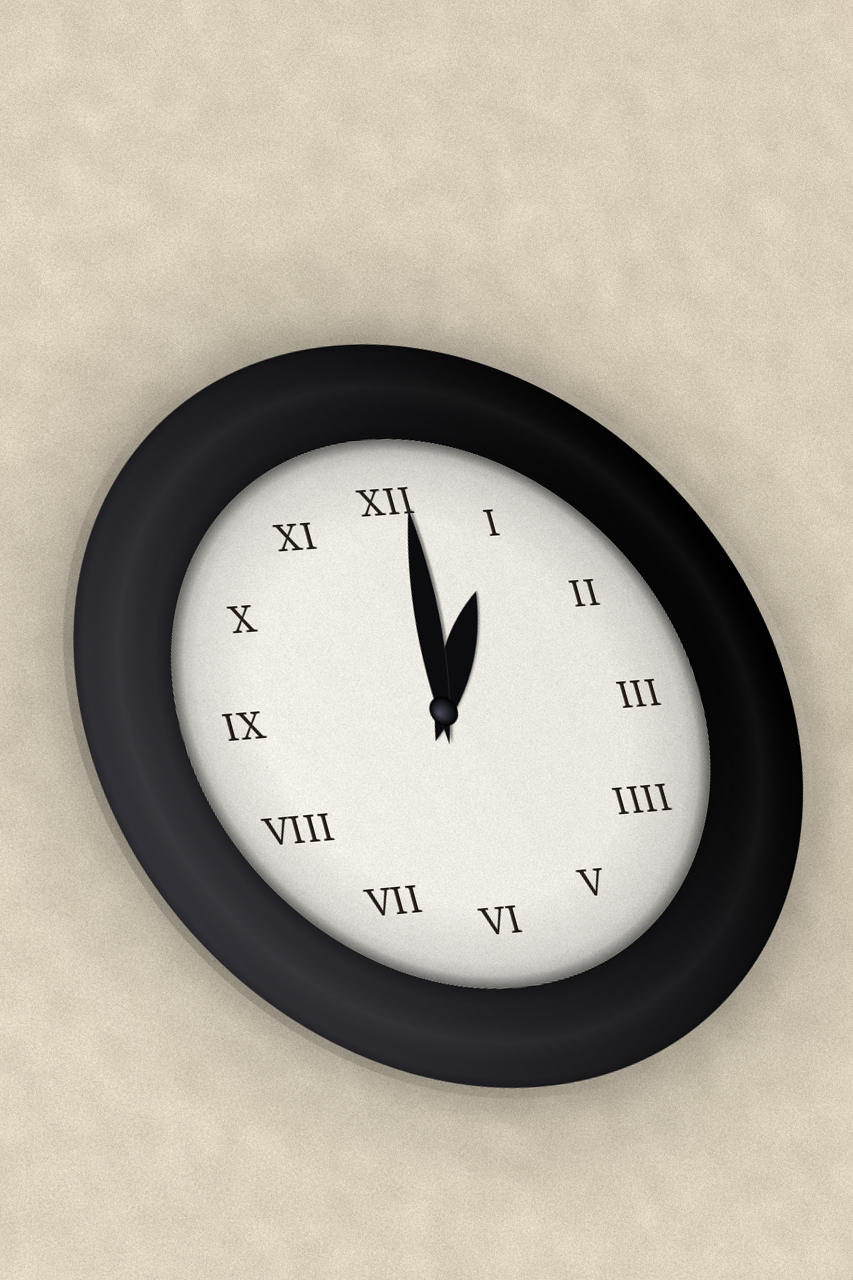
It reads **1:01**
